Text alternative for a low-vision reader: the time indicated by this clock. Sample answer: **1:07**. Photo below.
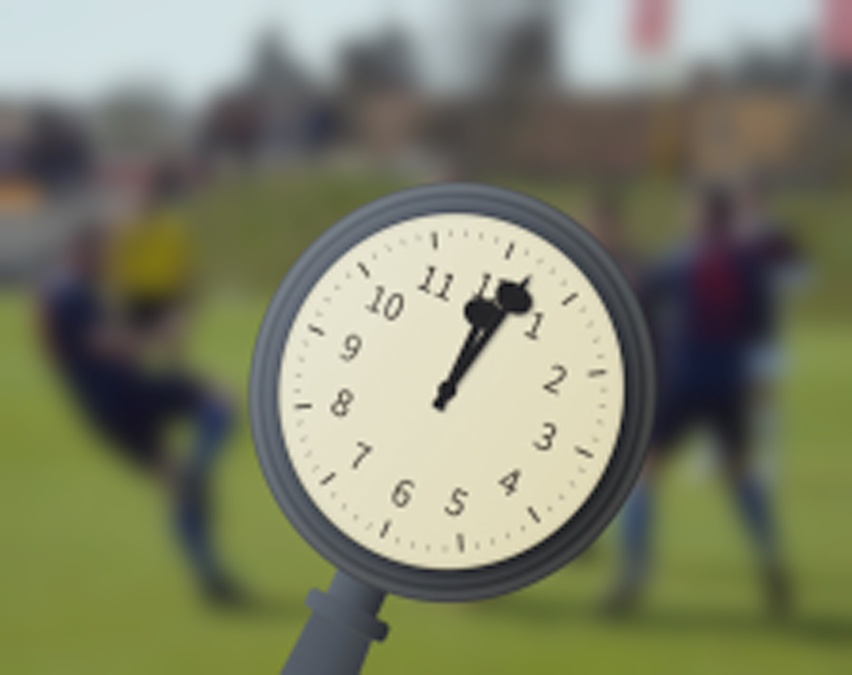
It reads **12:02**
